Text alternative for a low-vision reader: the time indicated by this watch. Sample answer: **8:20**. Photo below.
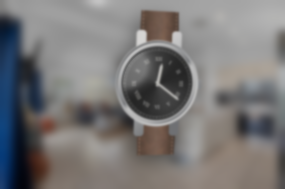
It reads **12:21**
